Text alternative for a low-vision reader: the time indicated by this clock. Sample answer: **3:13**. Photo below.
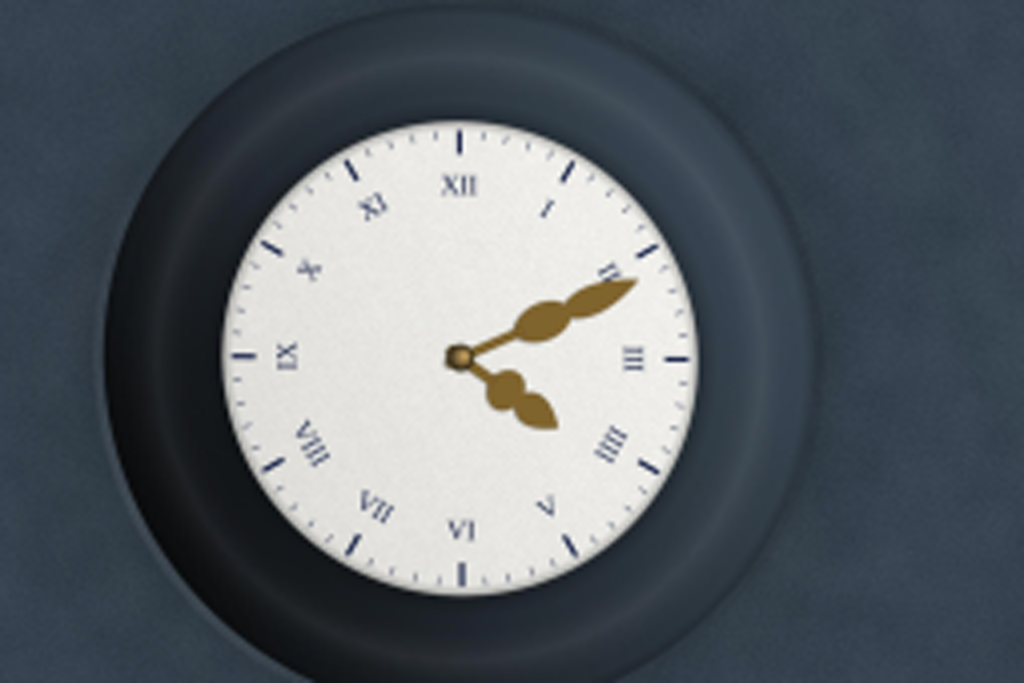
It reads **4:11**
